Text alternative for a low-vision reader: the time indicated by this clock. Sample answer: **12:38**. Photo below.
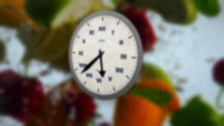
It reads **5:38**
